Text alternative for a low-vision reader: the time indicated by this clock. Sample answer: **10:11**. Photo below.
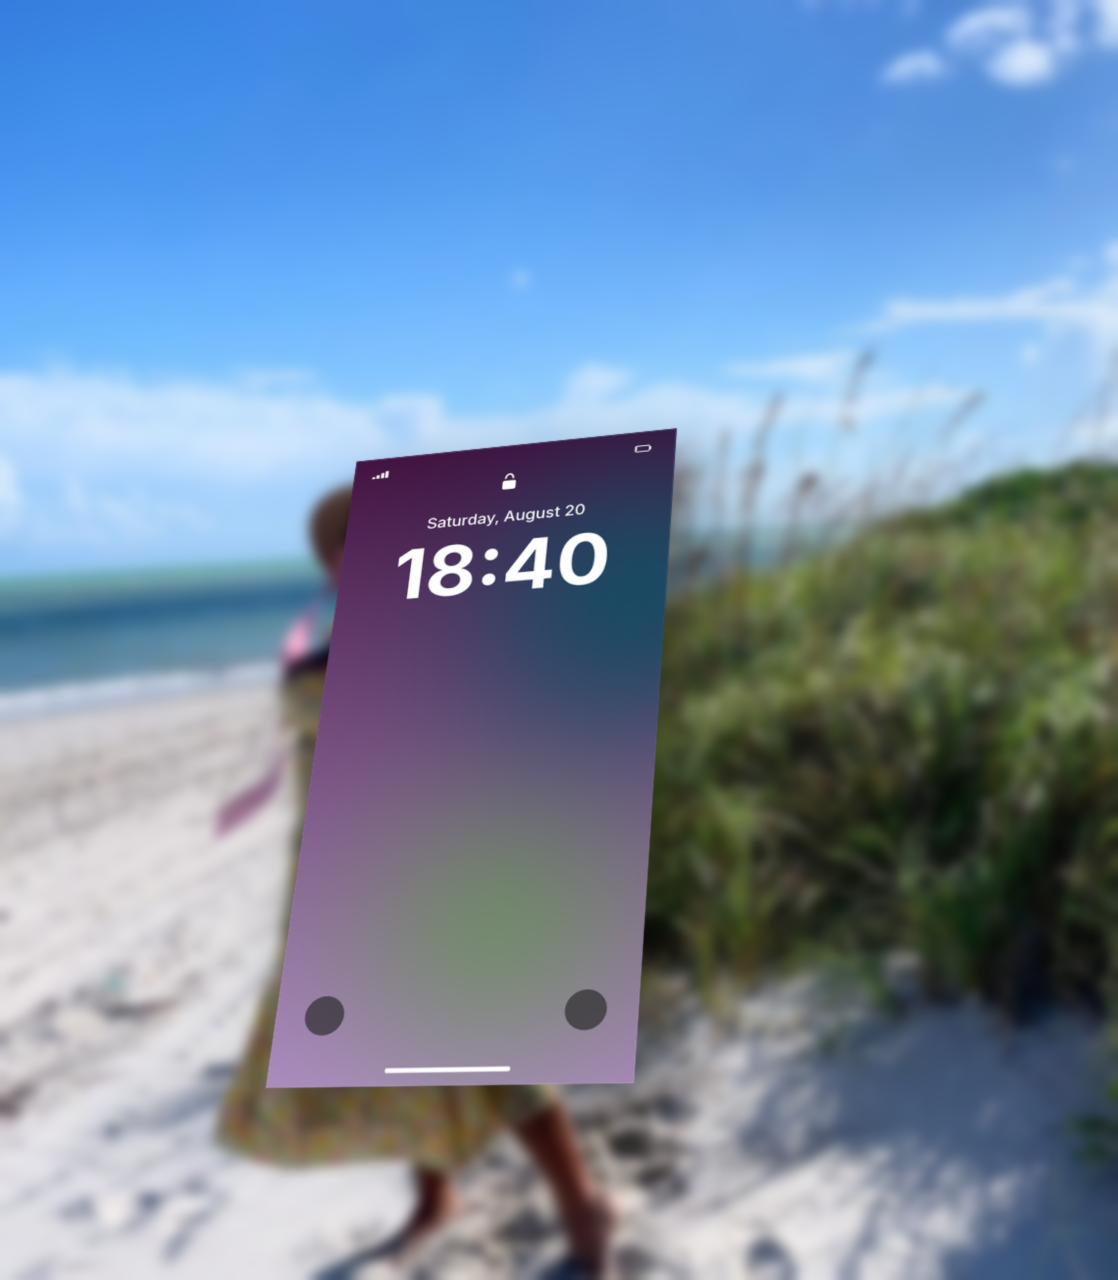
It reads **18:40**
